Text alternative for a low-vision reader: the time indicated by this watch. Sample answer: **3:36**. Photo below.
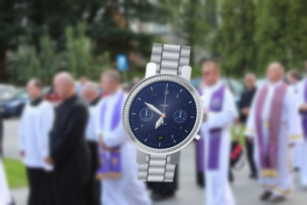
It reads **6:50**
